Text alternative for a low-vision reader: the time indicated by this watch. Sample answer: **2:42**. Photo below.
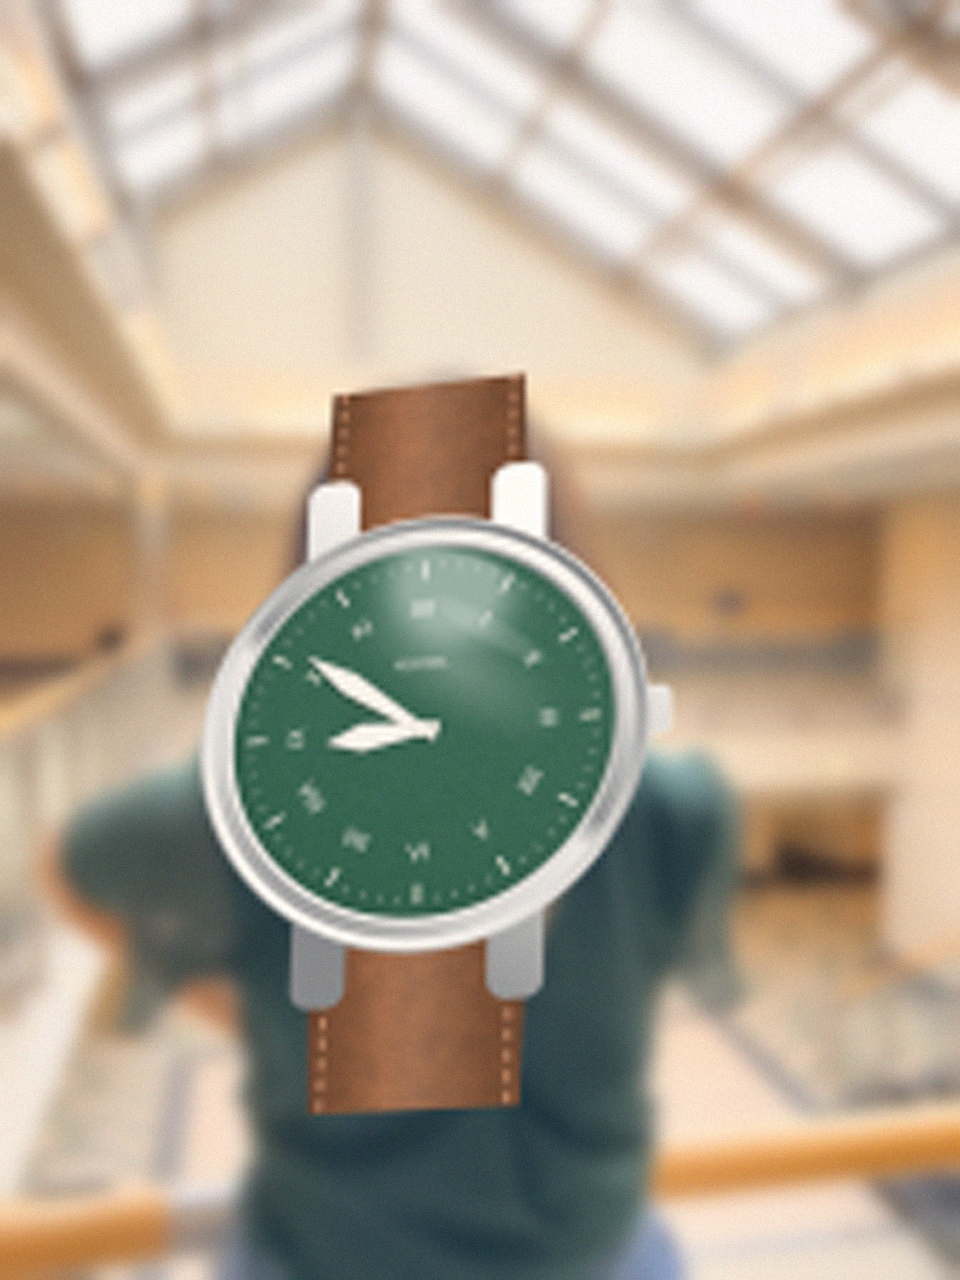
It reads **8:51**
